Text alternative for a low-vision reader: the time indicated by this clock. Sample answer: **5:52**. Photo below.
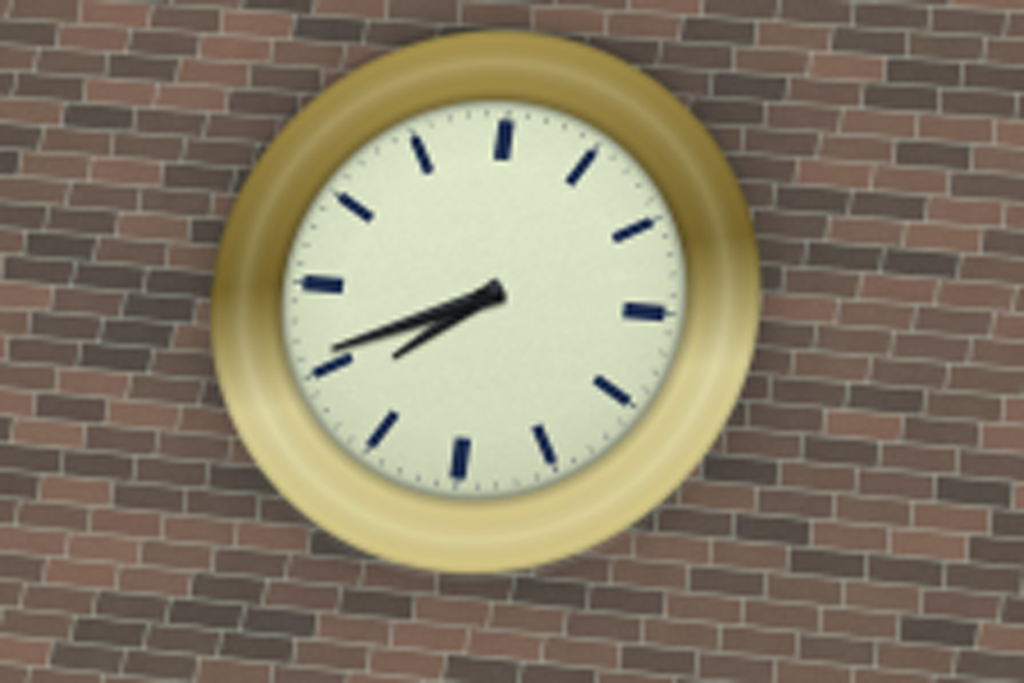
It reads **7:41**
